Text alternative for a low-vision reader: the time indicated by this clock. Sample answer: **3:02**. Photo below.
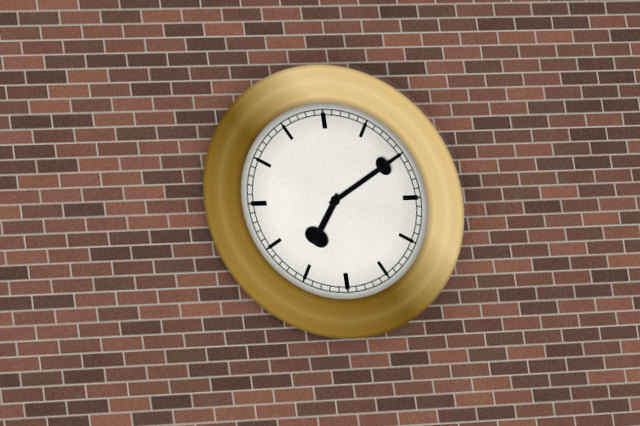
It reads **7:10**
